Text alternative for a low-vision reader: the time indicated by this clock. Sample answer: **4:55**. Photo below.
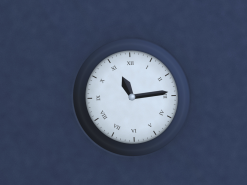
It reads **11:14**
